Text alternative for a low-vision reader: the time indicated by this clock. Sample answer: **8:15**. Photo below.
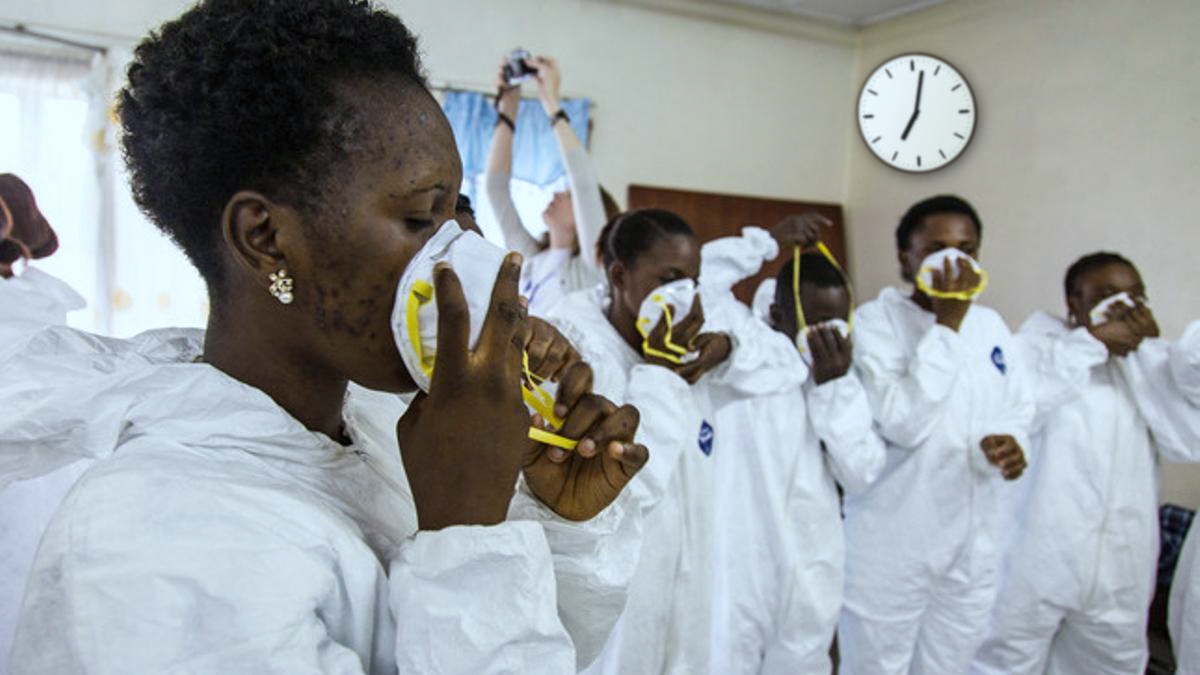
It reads **7:02**
